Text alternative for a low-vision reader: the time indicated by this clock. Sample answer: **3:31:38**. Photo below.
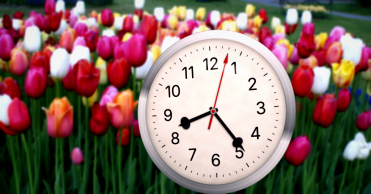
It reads **8:24:03**
